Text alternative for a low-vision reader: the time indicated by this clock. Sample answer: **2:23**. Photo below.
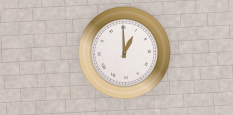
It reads **1:00**
